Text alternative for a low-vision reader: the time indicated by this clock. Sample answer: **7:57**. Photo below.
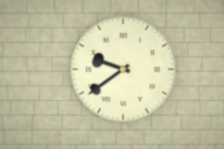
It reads **9:39**
